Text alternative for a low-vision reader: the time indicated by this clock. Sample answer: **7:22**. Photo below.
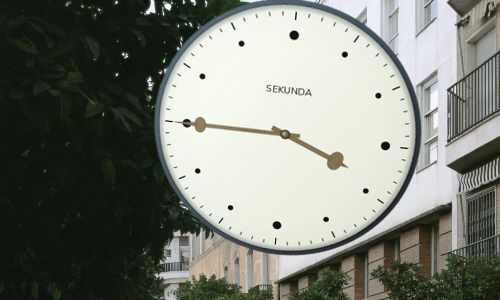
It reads **3:45**
